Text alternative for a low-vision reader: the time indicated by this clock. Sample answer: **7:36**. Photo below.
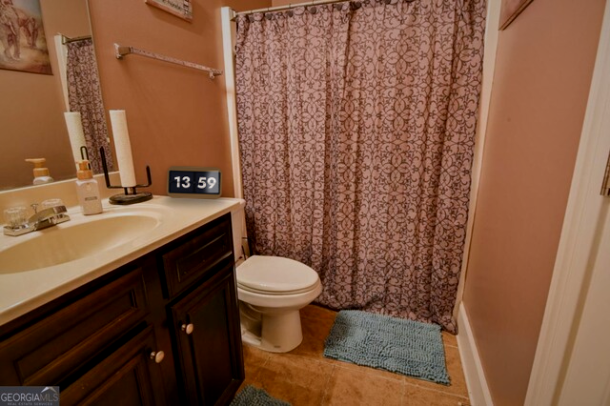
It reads **13:59**
